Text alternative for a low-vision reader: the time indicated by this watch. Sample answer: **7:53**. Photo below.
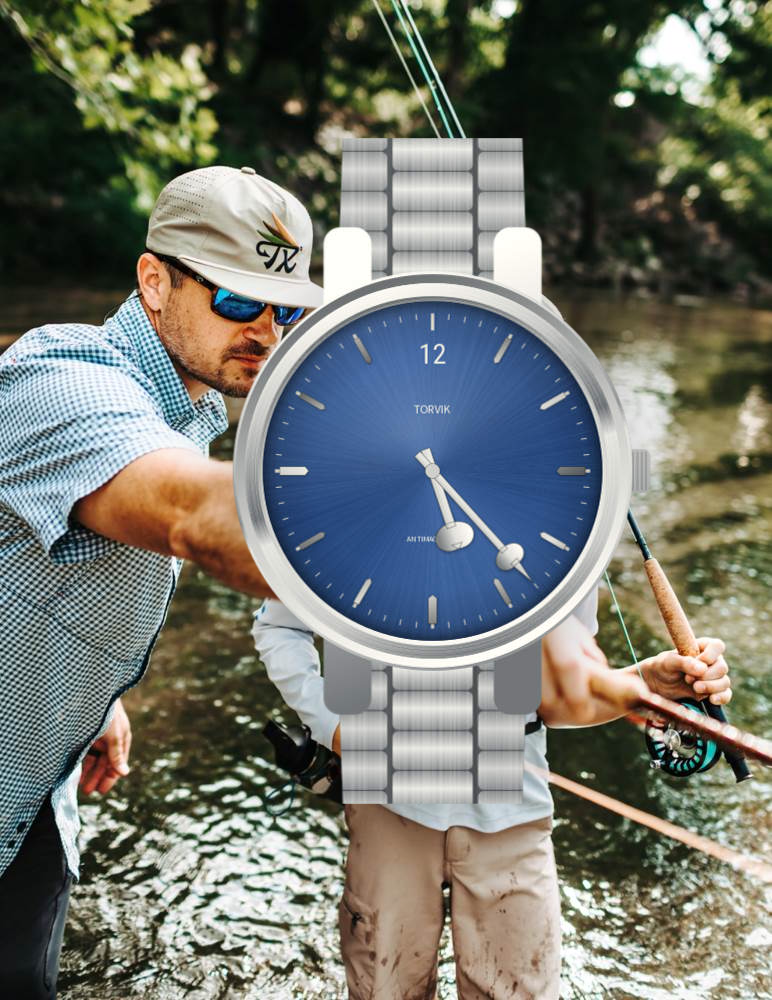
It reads **5:23**
